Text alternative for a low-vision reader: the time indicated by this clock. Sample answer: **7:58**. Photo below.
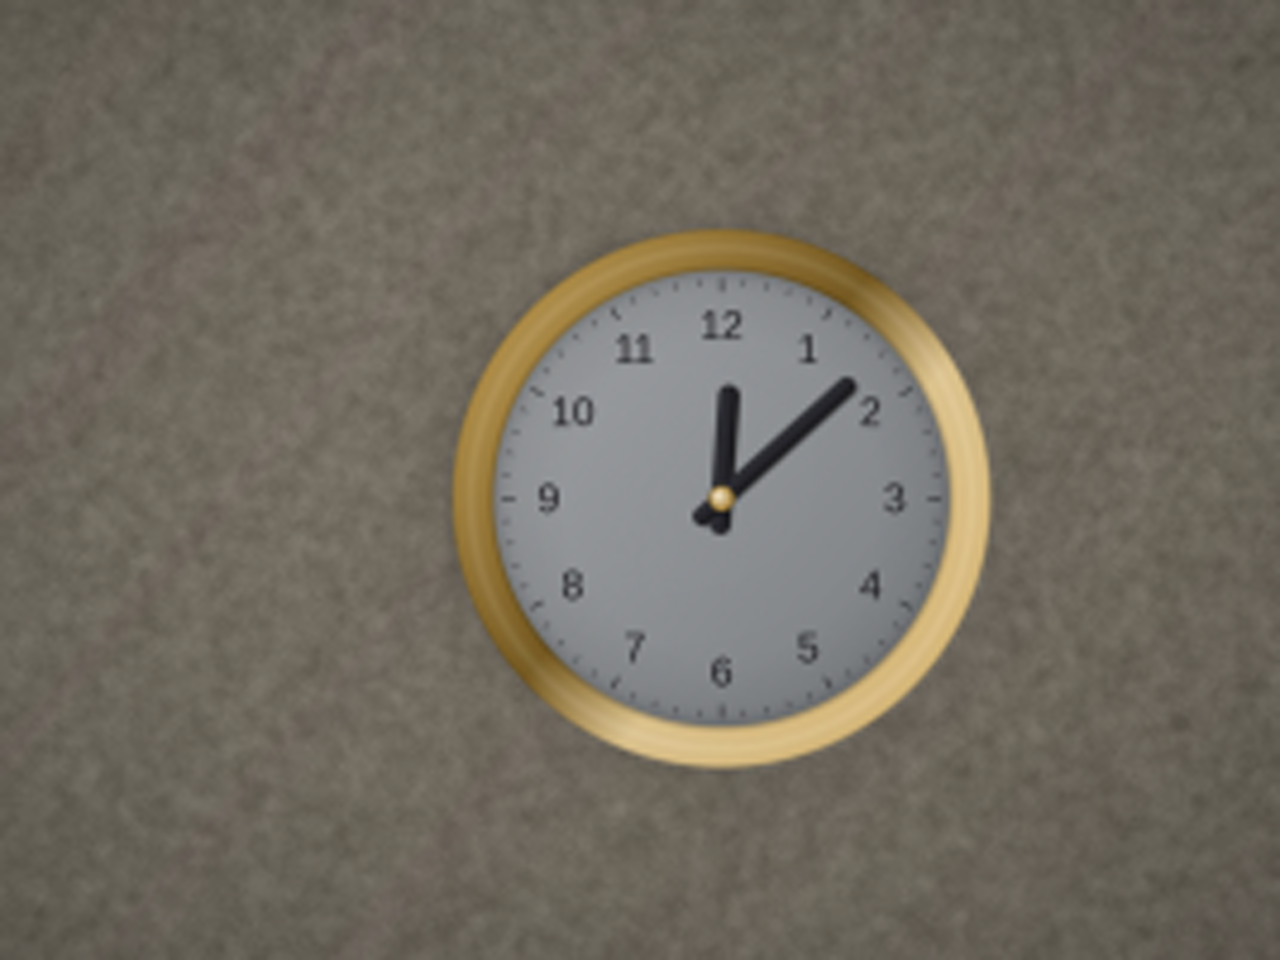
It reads **12:08**
